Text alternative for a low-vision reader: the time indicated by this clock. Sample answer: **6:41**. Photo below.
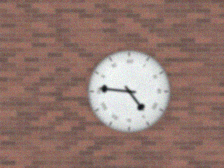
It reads **4:46**
